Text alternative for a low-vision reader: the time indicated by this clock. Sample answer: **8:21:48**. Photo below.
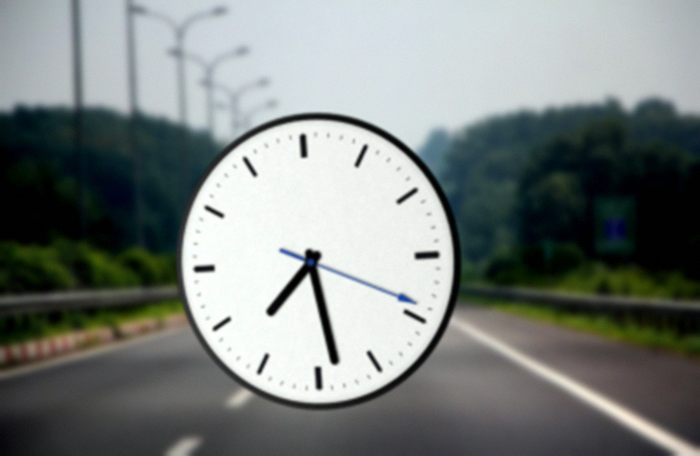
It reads **7:28:19**
